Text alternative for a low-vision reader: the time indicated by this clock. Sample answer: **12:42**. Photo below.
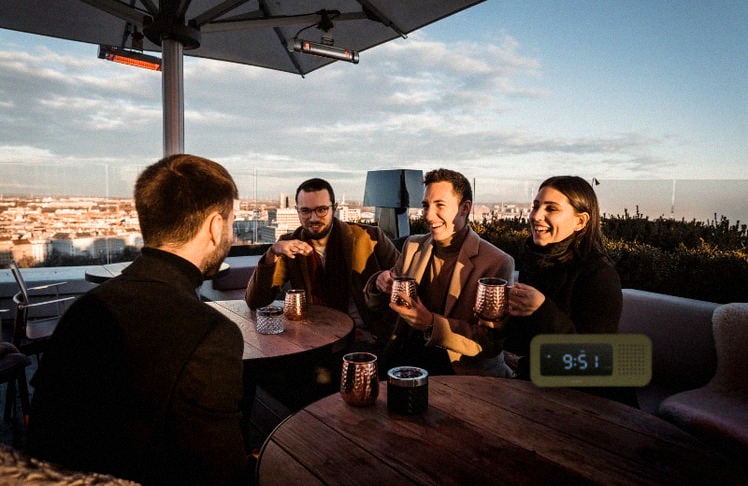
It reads **9:51**
